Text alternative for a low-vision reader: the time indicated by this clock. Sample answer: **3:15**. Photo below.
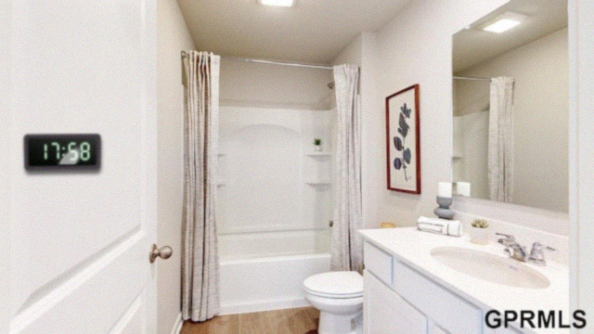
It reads **17:58**
